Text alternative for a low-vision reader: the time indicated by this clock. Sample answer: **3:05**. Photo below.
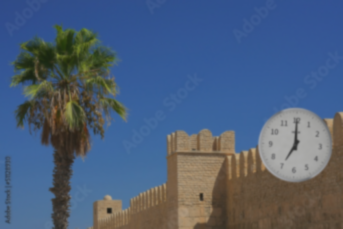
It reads **7:00**
